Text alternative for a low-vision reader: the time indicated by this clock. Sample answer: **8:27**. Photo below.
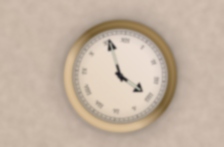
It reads **3:56**
